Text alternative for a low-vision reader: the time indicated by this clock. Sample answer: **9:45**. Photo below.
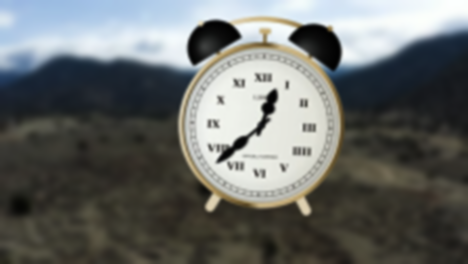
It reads **12:38**
